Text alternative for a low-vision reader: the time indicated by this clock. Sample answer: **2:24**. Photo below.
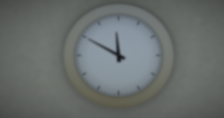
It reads **11:50**
